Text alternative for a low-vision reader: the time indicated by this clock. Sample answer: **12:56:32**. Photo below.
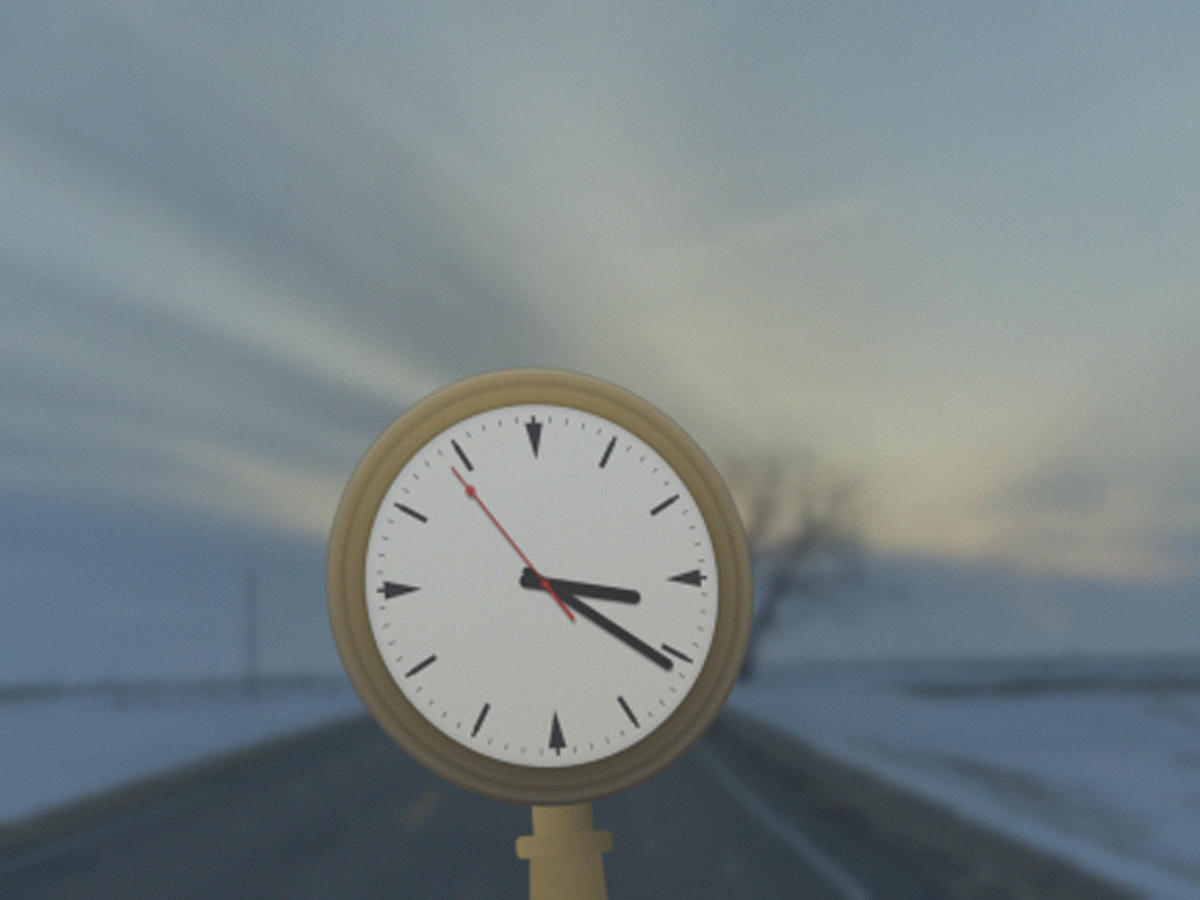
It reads **3:20:54**
